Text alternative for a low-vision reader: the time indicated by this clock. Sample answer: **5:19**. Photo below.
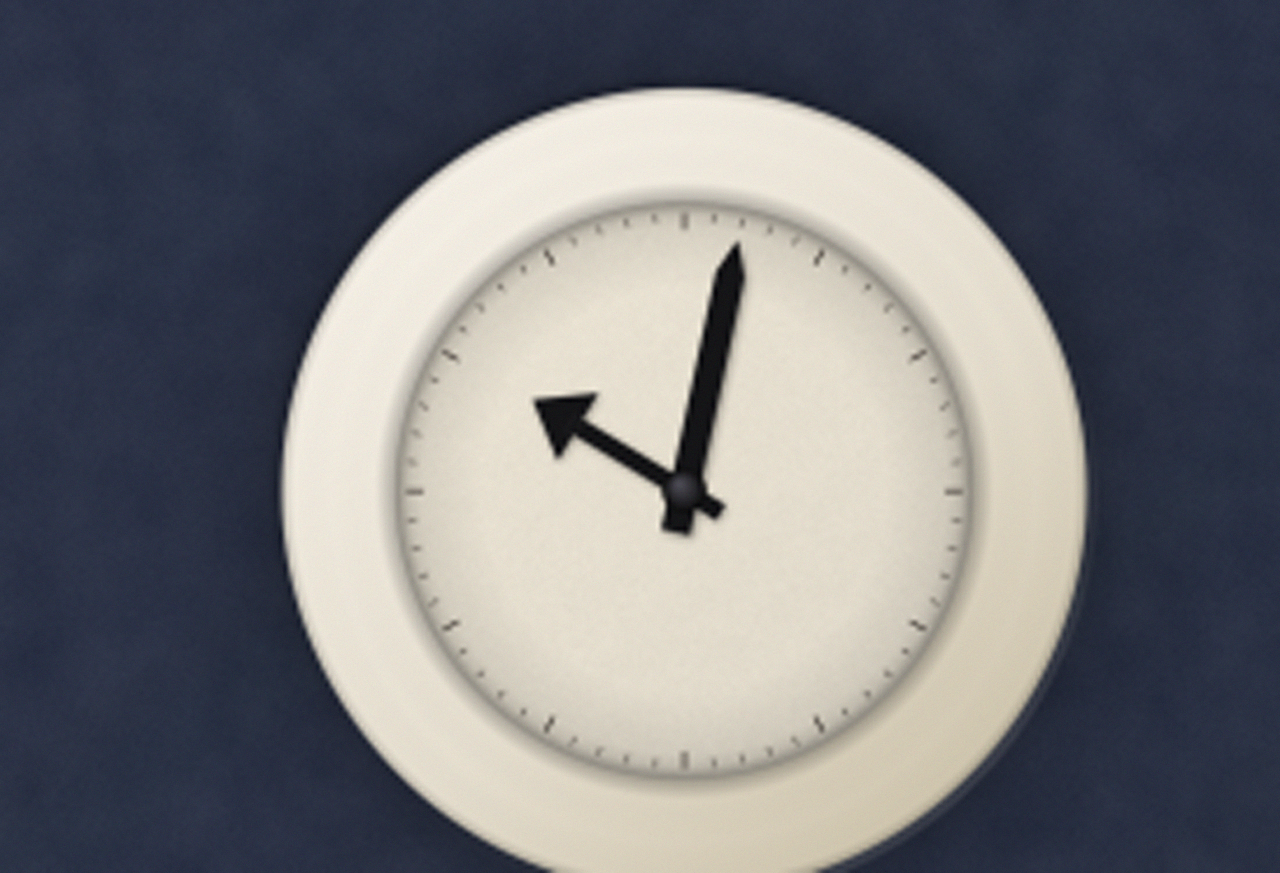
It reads **10:02**
